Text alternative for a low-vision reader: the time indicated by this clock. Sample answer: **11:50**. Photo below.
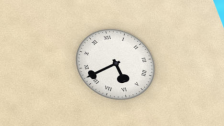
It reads **5:42**
